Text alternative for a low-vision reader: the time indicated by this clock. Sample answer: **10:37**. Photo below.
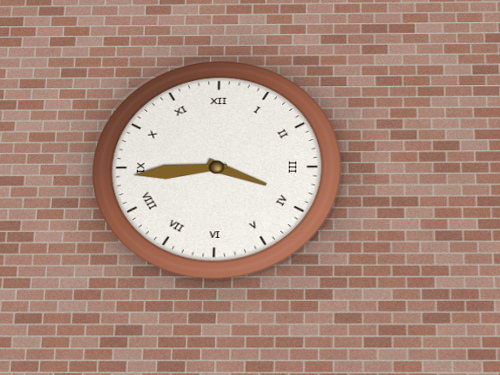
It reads **3:44**
